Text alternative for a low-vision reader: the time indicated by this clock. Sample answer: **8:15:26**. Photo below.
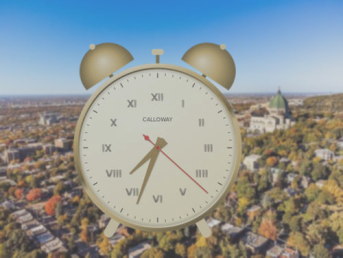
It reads **7:33:22**
